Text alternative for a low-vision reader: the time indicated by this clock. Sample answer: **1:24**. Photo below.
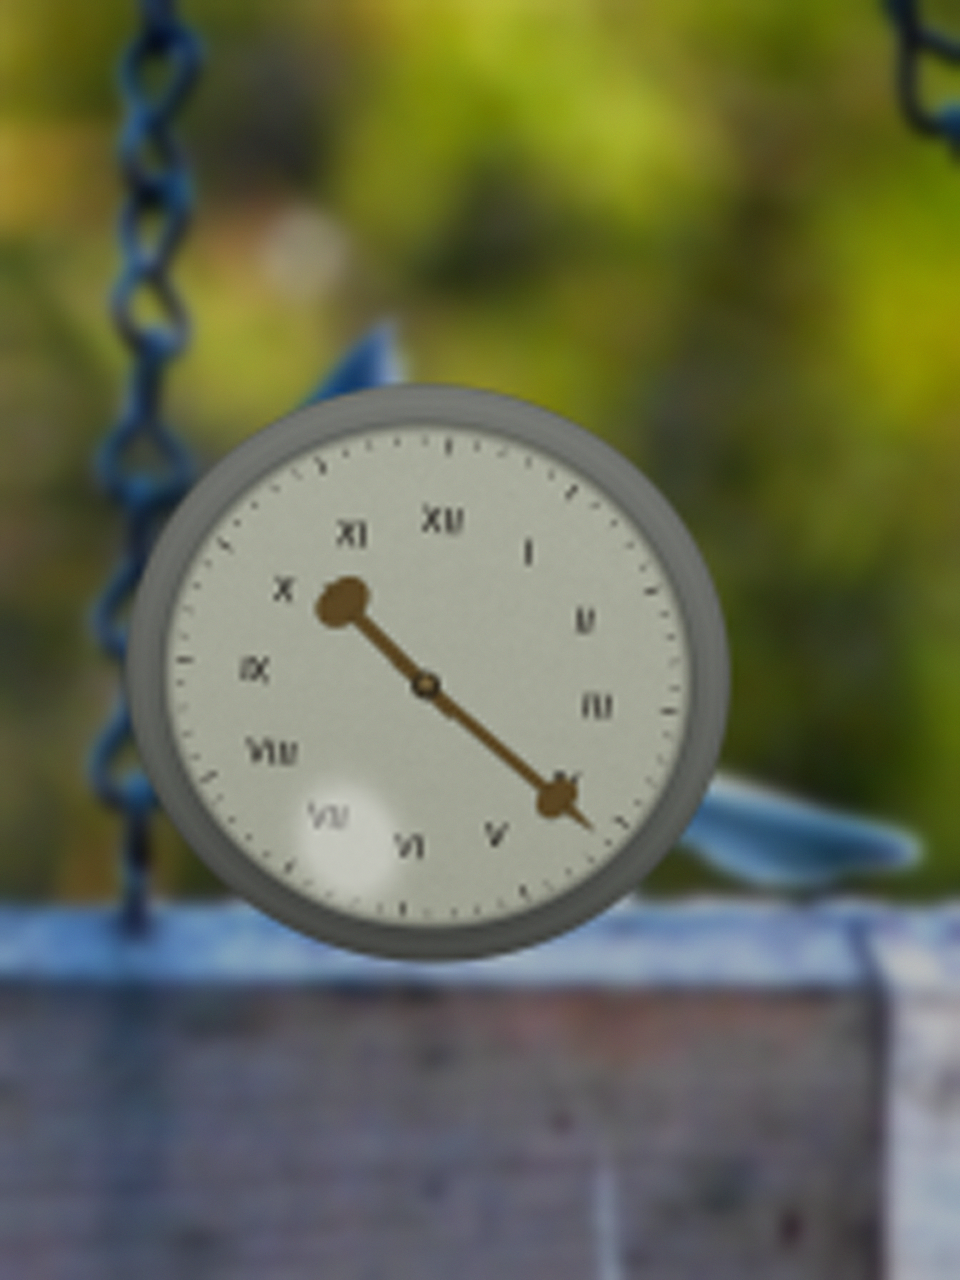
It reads **10:21**
